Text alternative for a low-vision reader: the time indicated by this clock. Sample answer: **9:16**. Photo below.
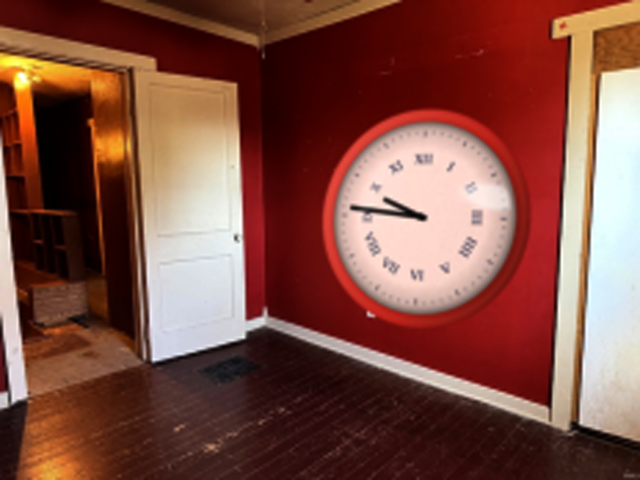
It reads **9:46**
